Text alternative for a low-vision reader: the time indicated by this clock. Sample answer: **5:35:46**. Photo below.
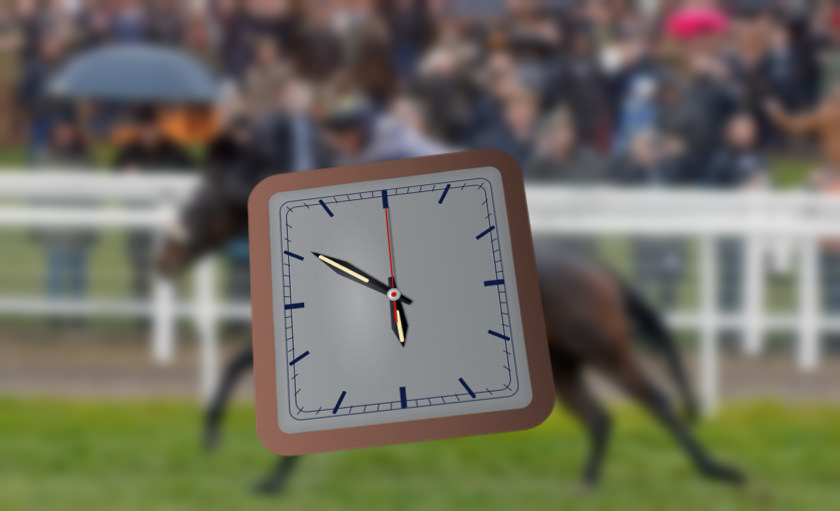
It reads **5:51:00**
